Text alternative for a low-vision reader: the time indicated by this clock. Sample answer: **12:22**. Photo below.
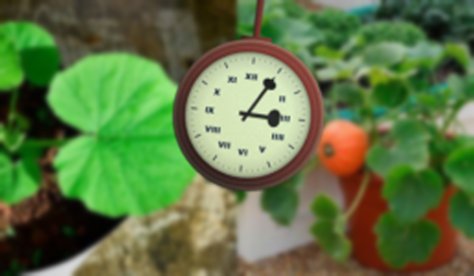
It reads **3:05**
